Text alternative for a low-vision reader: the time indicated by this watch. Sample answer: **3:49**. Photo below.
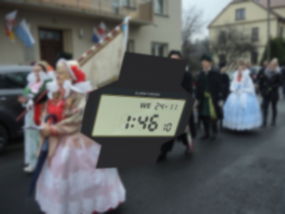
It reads **1:46**
